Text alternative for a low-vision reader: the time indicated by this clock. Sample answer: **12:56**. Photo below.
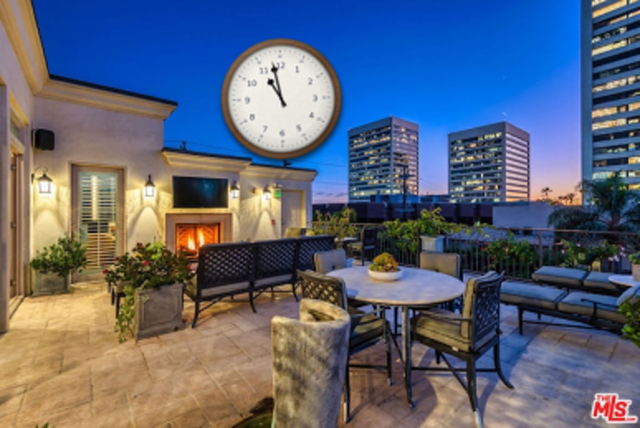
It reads **10:58**
